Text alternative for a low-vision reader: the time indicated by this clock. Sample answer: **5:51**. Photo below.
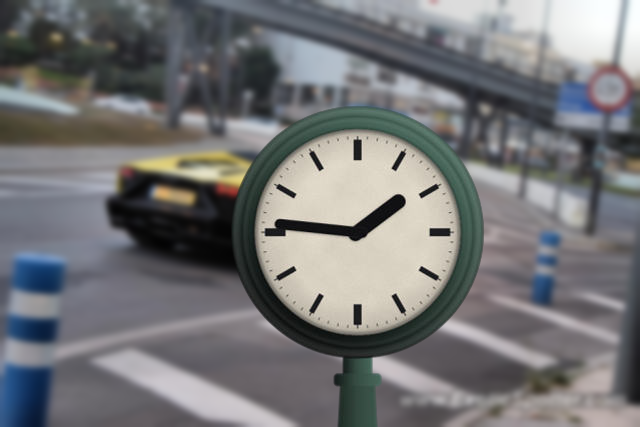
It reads **1:46**
